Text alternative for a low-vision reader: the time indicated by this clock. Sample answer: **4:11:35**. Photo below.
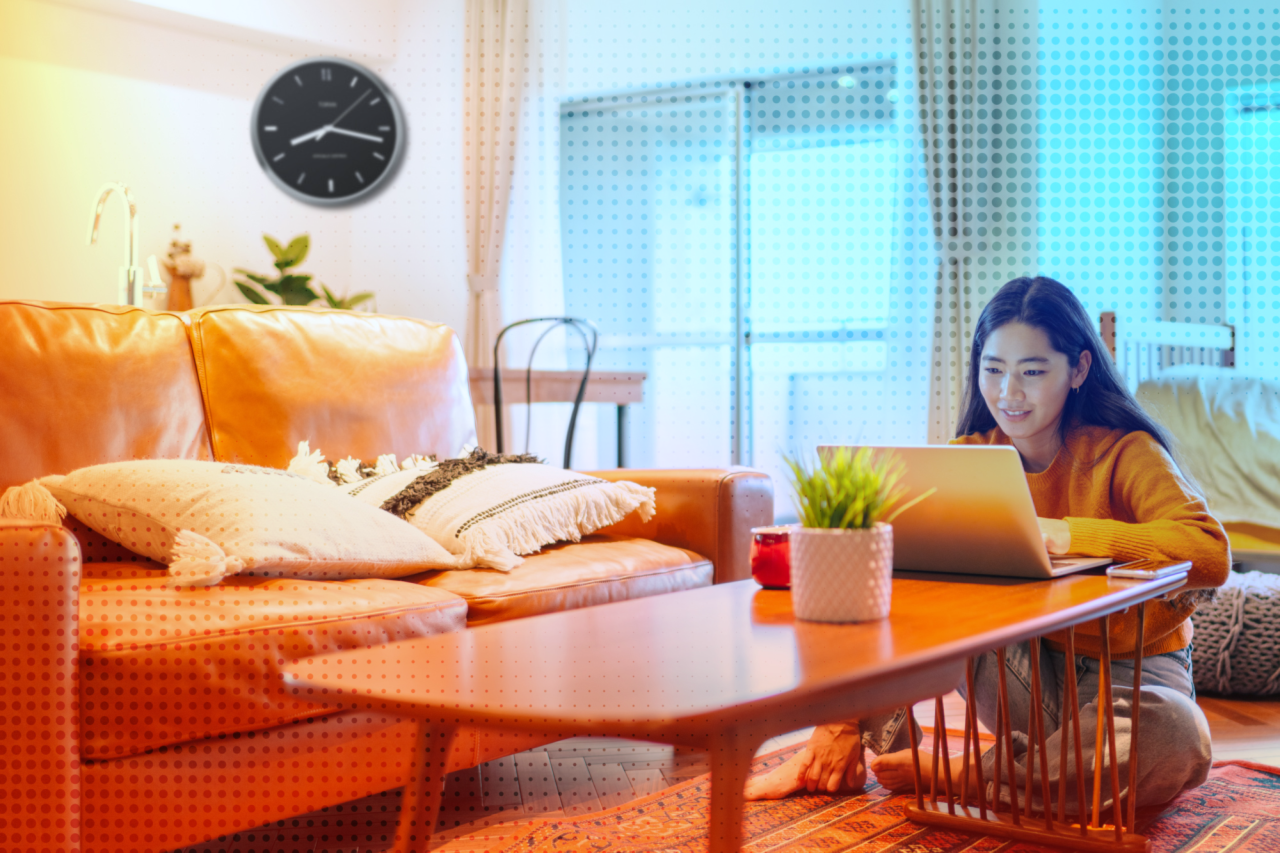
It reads **8:17:08**
